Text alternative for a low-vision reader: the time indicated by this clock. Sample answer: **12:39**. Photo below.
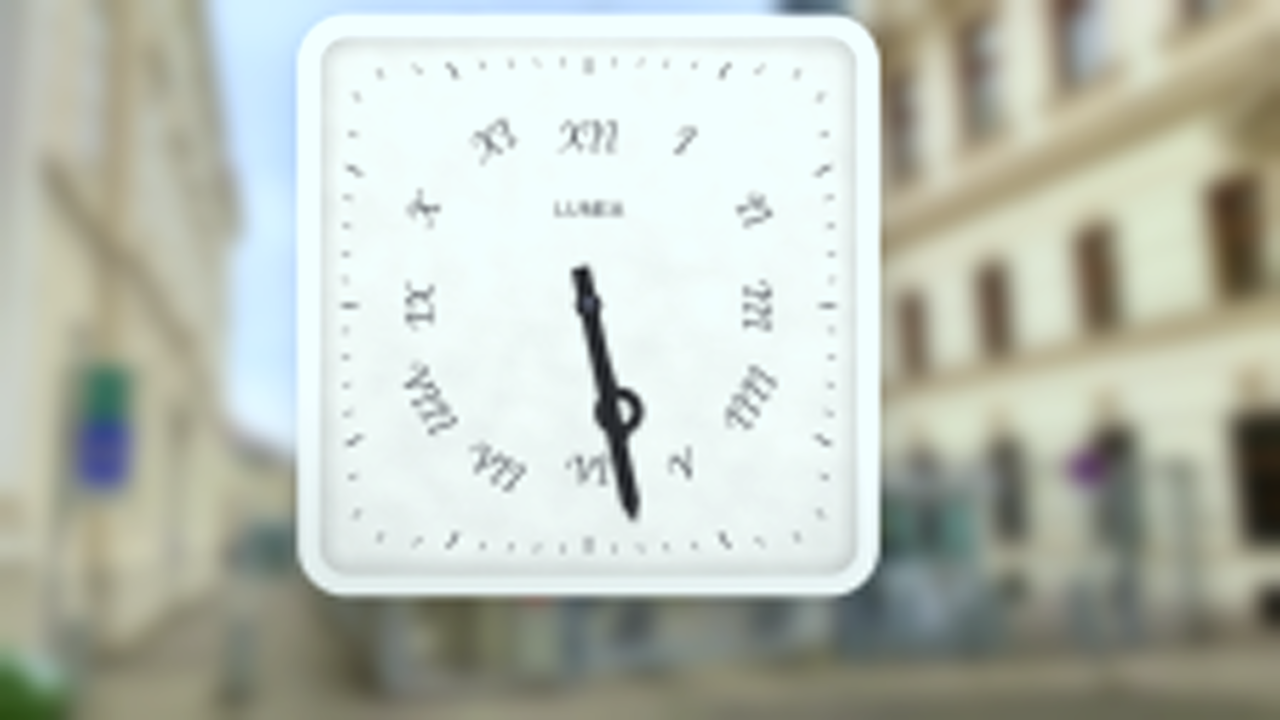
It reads **5:28**
